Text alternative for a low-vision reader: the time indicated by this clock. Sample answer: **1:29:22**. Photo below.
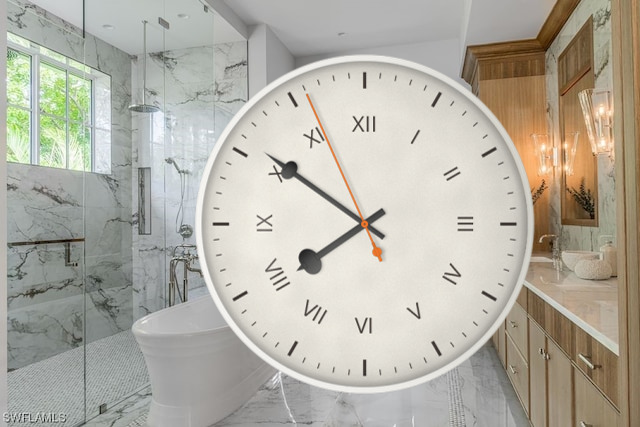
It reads **7:50:56**
